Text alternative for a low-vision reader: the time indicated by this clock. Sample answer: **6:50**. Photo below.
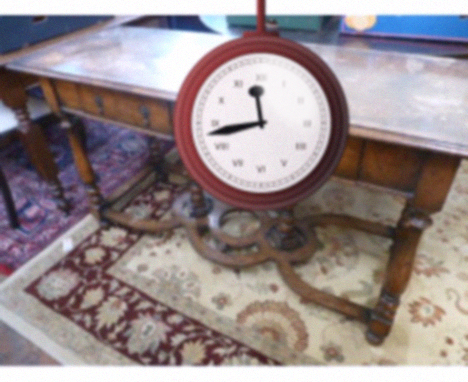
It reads **11:43**
